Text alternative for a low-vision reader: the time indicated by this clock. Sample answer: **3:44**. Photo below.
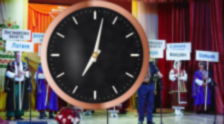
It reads **7:02**
